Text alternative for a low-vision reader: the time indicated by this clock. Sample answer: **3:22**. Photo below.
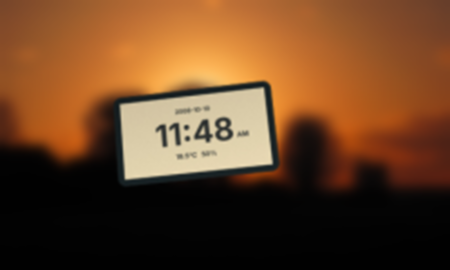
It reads **11:48**
